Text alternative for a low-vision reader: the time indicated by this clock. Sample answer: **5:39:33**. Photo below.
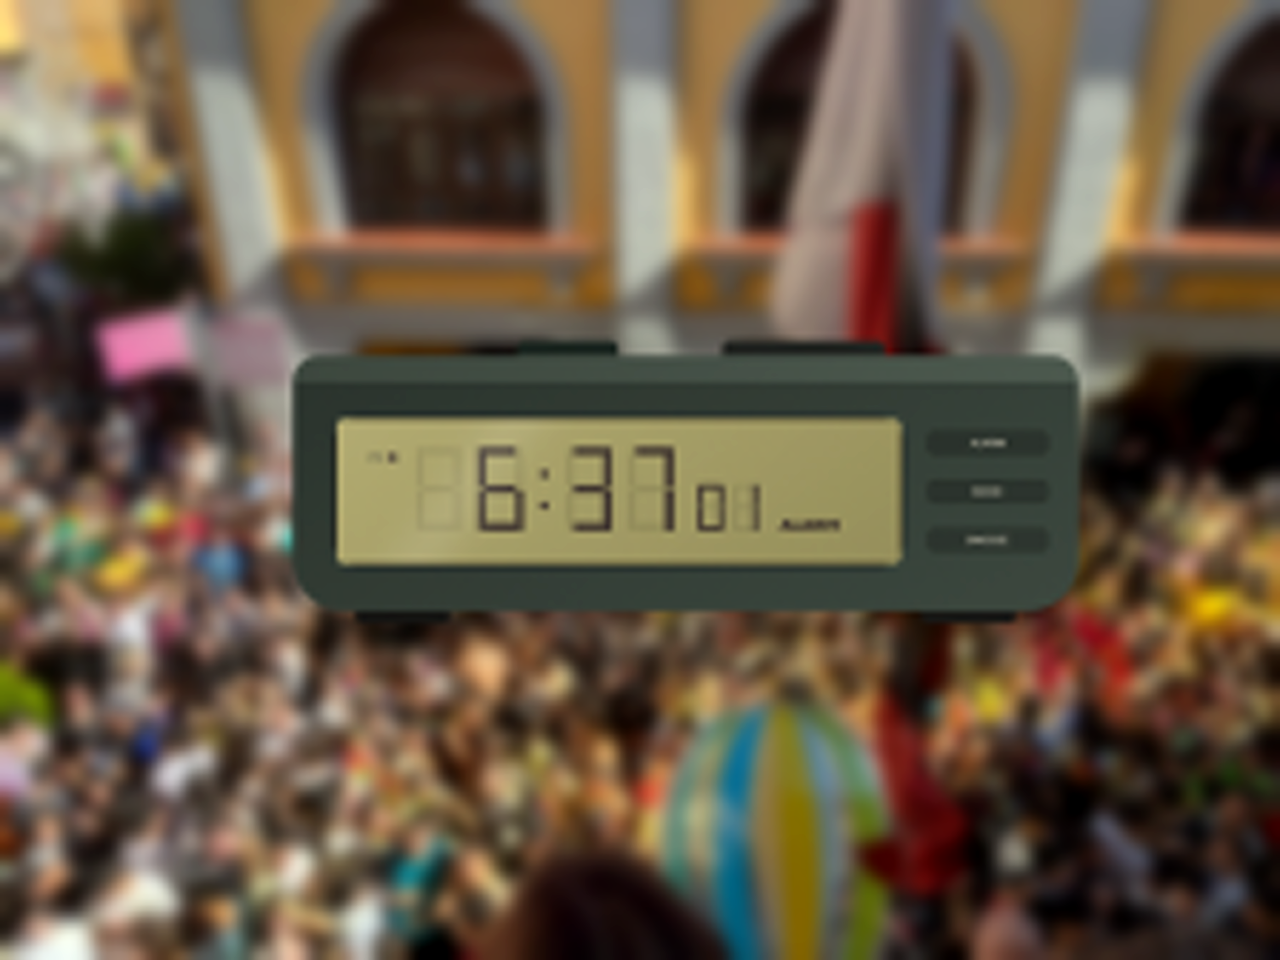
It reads **6:37:01**
